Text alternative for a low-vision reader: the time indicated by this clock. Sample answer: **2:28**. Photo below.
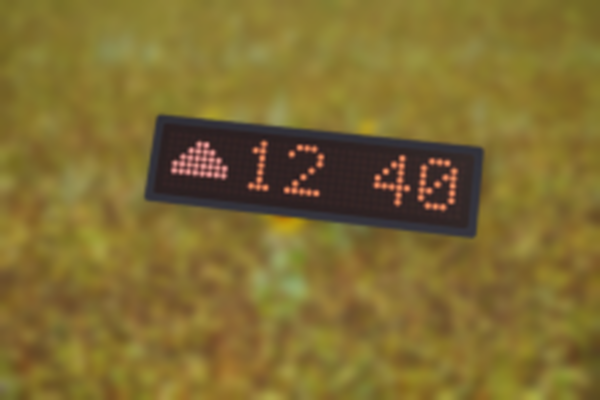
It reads **12:40**
